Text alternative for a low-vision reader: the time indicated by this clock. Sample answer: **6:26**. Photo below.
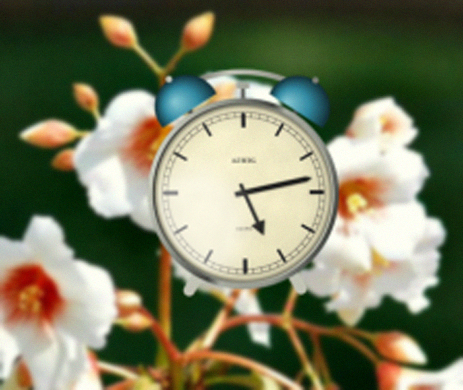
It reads **5:13**
